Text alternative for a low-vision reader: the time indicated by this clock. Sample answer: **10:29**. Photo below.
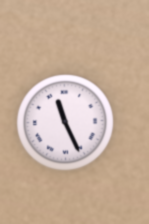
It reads **11:26**
